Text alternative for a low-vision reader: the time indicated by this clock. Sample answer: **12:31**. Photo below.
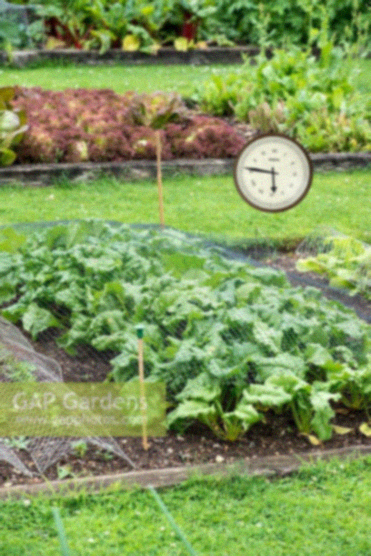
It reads **5:46**
